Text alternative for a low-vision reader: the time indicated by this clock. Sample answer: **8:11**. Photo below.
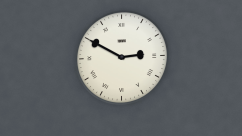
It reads **2:50**
